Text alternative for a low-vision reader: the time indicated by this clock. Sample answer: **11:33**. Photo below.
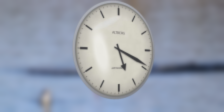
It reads **5:19**
